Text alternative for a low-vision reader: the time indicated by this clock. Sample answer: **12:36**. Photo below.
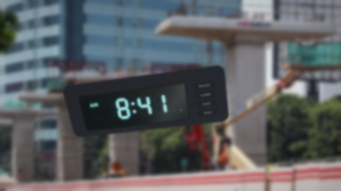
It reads **8:41**
